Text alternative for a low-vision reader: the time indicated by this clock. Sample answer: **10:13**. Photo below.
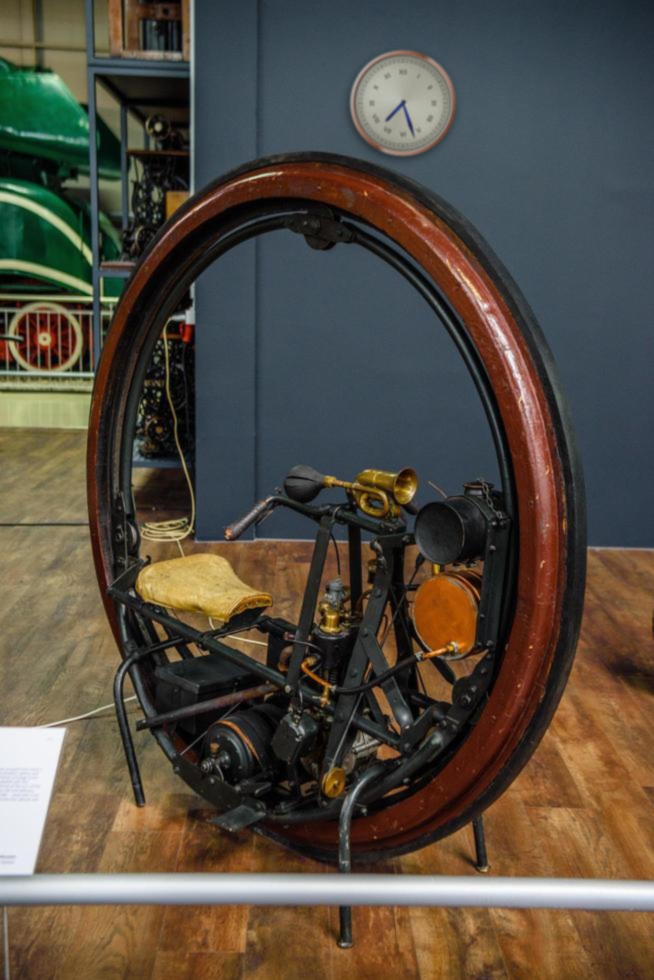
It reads **7:27**
